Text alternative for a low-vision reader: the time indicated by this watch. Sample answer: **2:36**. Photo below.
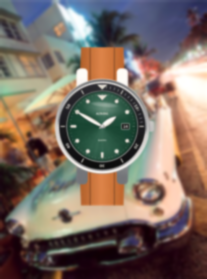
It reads **1:50**
